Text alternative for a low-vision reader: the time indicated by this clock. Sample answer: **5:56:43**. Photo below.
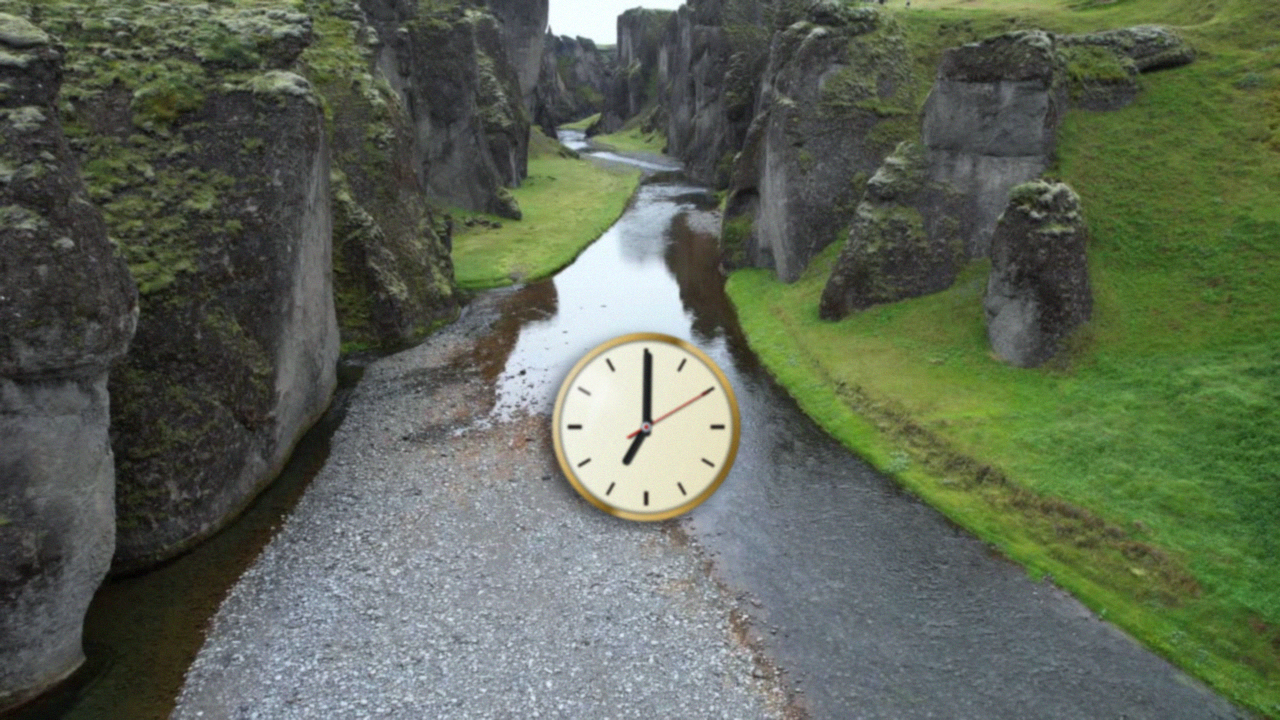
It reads **7:00:10**
